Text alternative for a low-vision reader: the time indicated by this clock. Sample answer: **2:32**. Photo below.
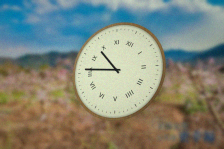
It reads **9:41**
